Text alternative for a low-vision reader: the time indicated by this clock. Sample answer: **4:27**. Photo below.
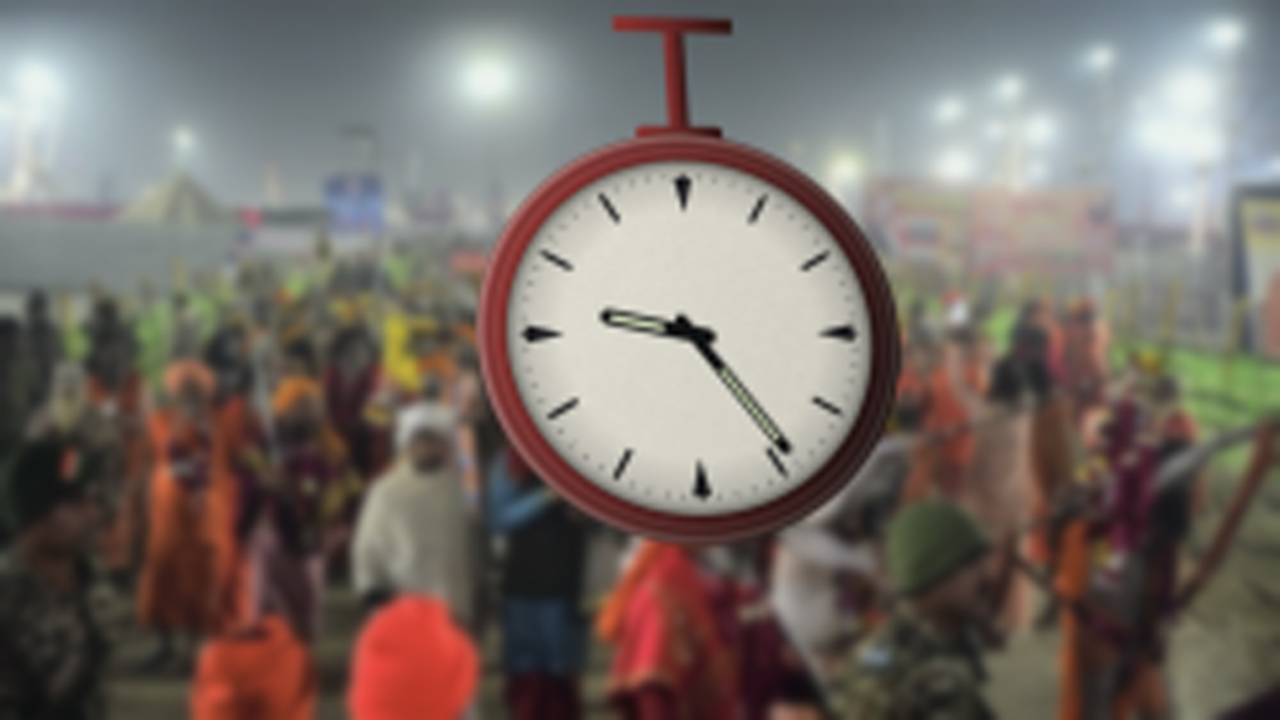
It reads **9:24**
